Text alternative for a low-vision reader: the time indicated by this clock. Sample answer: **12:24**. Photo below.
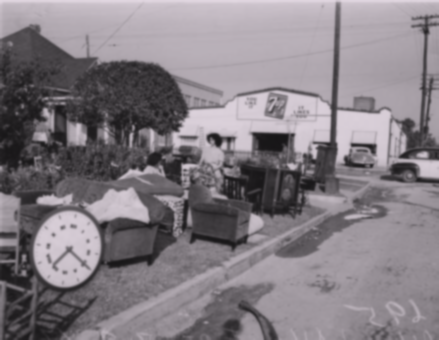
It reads **7:20**
